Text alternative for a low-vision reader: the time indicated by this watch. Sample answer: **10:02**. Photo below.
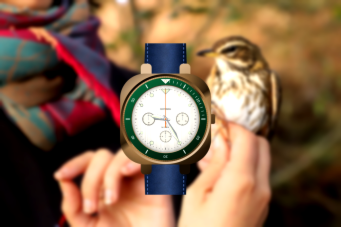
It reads **9:25**
